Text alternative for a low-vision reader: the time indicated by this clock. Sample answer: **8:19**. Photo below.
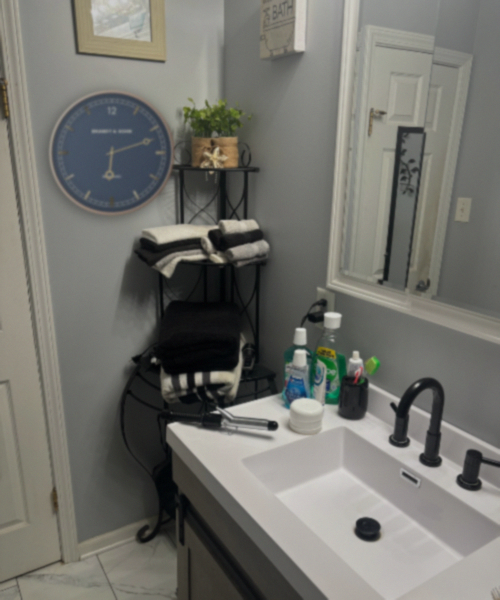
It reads **6:12**
